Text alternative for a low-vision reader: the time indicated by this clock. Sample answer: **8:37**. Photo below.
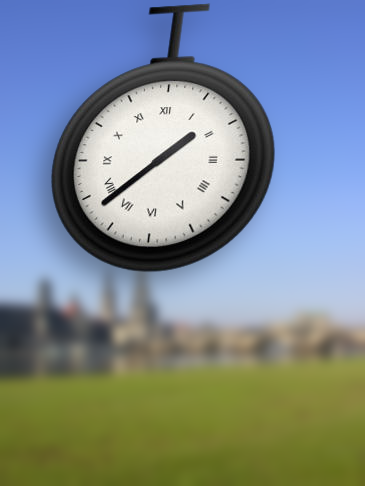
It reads **1:38**
